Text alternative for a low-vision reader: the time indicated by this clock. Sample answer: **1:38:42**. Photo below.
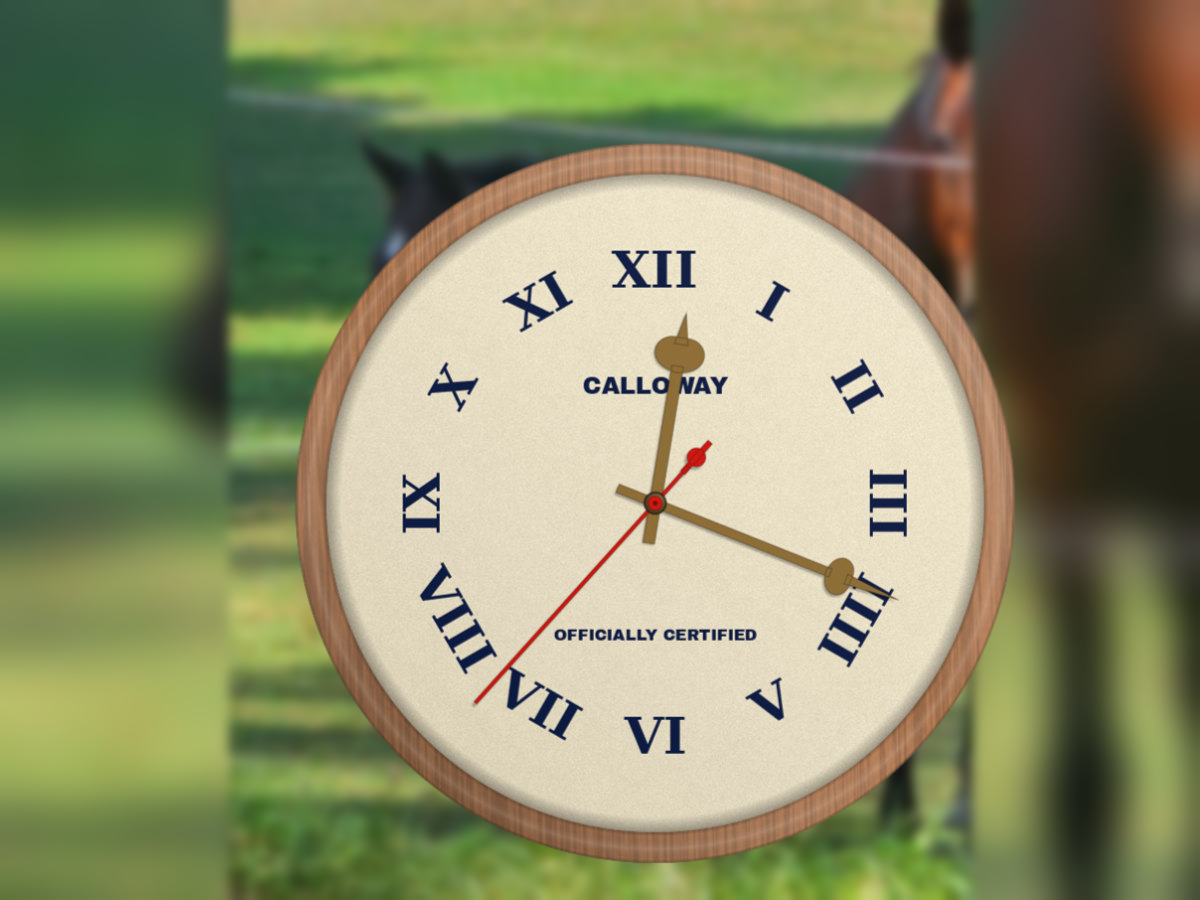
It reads **12:18:37**
